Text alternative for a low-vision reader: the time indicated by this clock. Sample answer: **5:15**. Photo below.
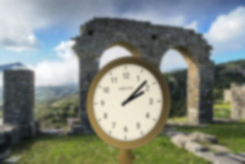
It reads **2:08**
